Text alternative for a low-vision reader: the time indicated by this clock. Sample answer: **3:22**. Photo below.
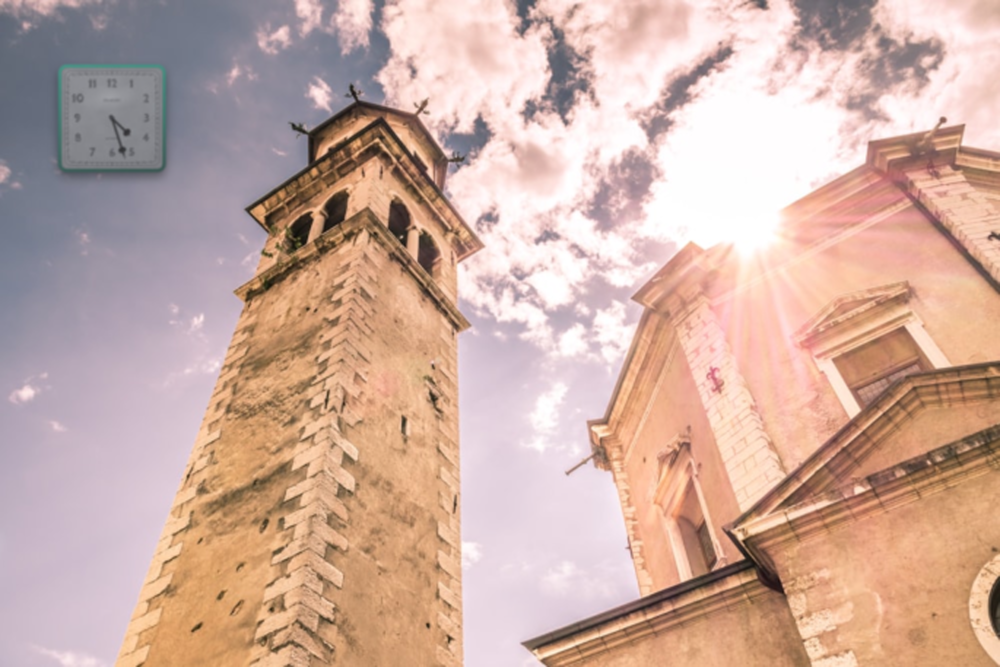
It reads **4:27**
